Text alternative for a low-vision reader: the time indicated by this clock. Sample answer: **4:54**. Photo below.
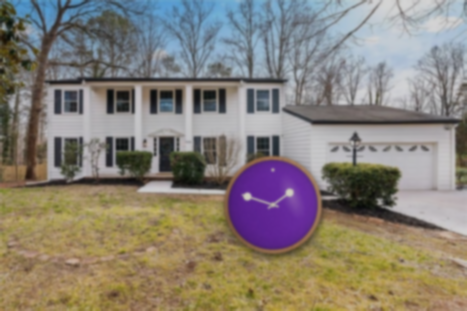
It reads **1:48**
